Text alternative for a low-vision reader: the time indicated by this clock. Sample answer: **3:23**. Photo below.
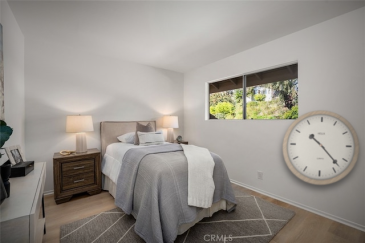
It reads **10:23**
